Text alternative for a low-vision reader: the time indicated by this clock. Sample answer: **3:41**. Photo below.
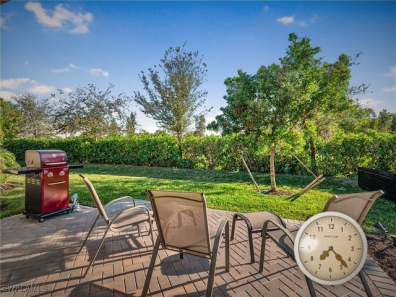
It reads **7:23**
